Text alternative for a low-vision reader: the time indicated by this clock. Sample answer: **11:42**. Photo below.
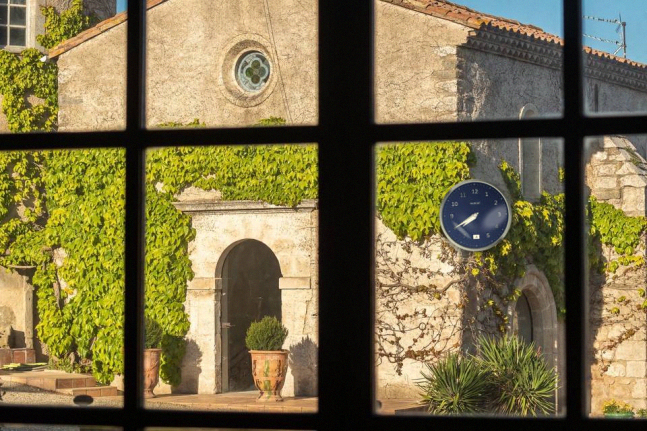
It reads **7:40**
